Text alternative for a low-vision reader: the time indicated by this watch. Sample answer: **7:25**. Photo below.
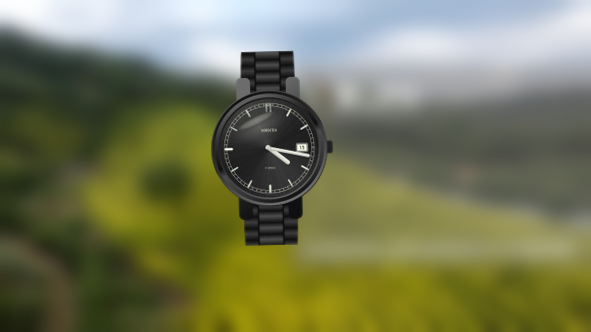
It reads **4:17**
